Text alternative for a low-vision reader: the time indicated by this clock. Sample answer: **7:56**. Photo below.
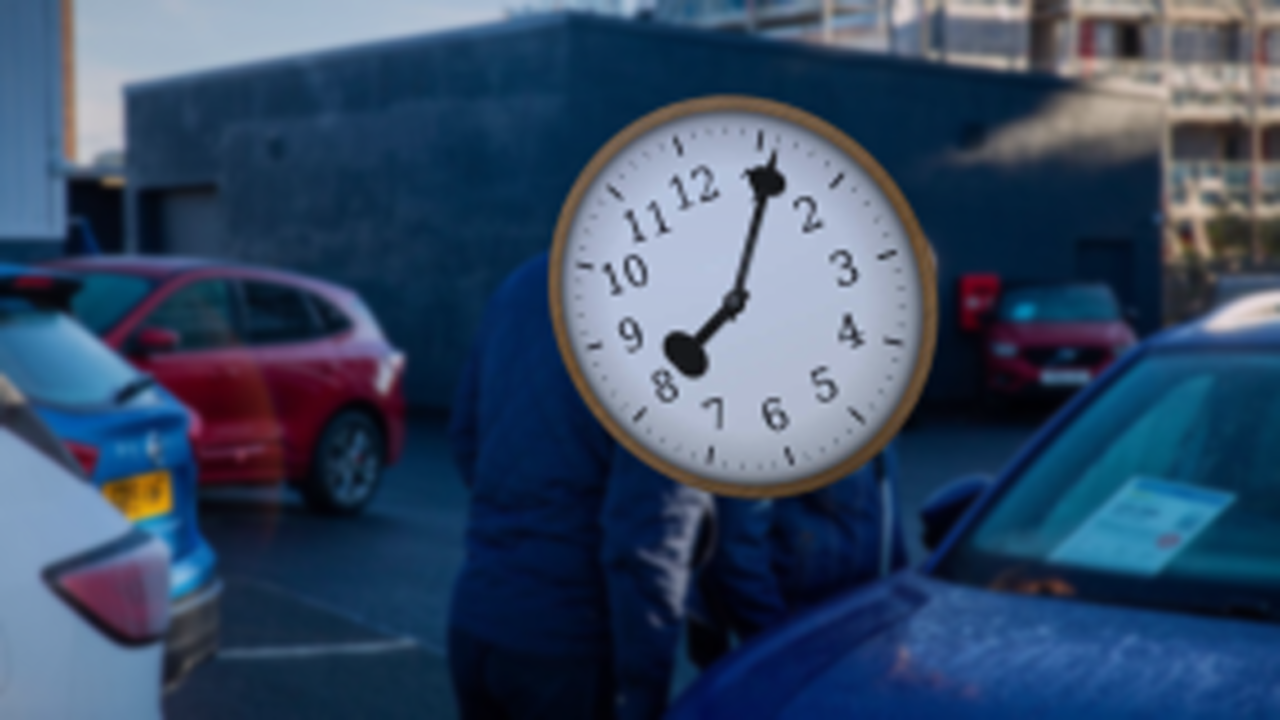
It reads **8:06**
